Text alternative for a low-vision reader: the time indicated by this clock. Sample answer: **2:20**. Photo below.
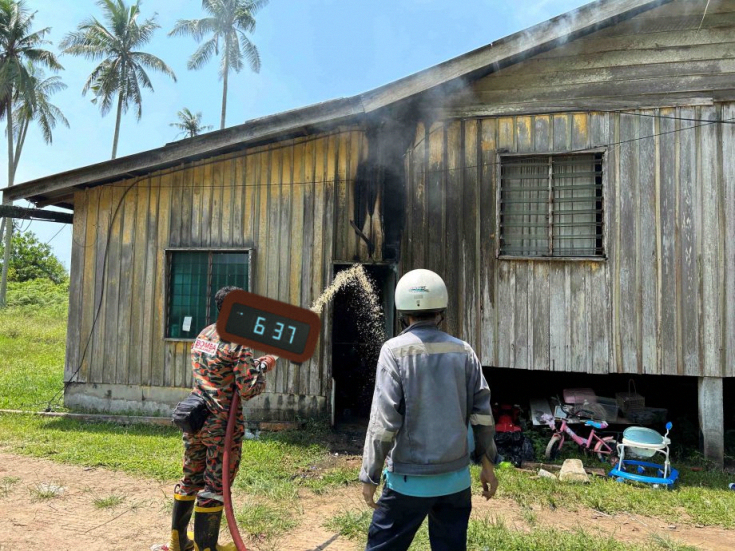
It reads **6:37**
